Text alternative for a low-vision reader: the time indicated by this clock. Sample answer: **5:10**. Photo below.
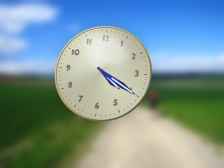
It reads **4:20**
